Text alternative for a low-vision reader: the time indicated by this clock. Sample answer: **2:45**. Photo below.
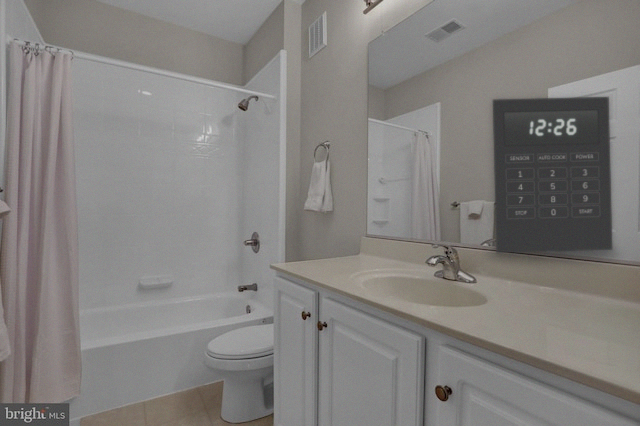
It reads **12:26**
